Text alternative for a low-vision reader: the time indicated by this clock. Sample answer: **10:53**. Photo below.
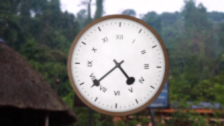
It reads **4:38**
